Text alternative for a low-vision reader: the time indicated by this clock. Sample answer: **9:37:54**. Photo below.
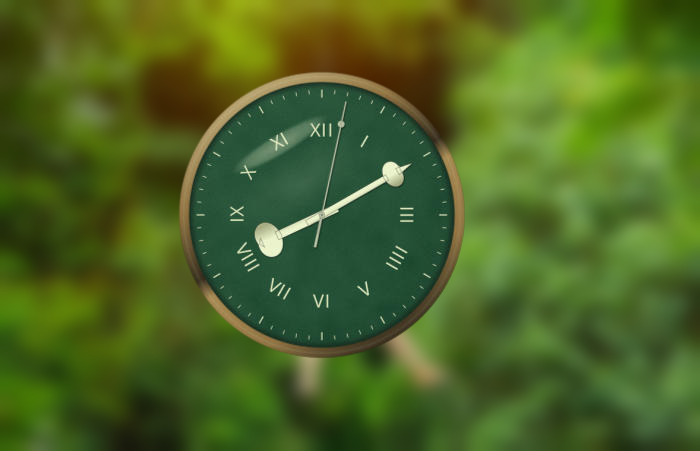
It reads **8:10:02**
